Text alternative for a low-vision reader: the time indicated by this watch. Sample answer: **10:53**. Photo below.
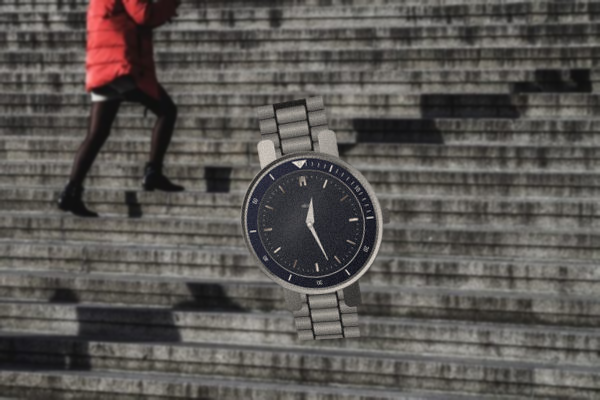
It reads **12:27**
